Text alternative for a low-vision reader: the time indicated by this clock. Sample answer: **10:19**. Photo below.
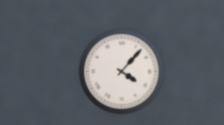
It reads **4:07**
